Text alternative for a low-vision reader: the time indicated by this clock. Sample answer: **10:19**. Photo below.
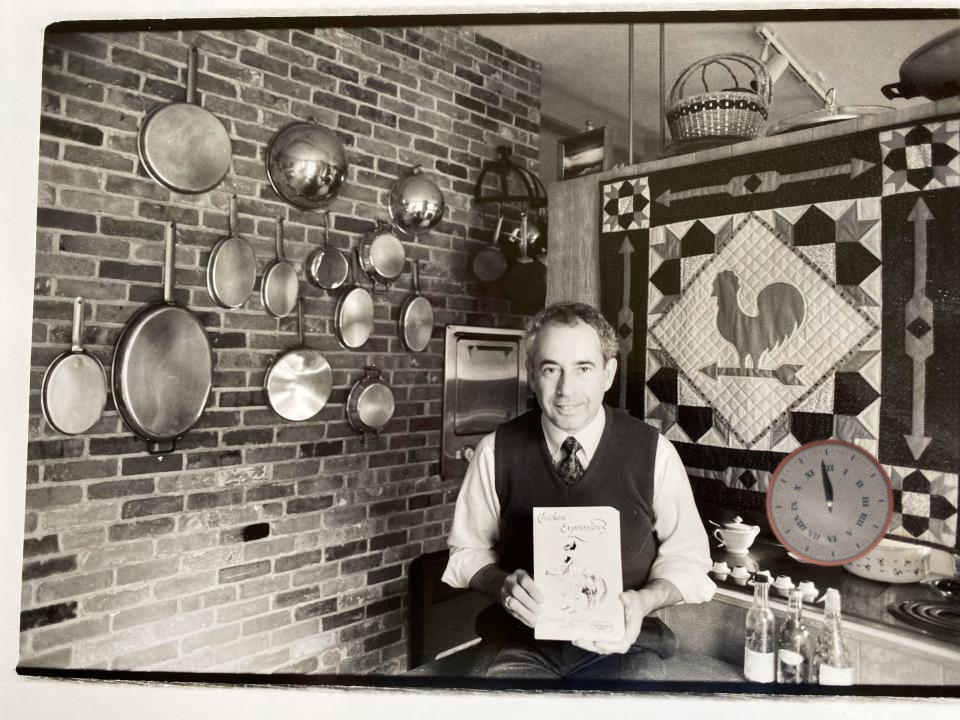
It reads **11:59**
